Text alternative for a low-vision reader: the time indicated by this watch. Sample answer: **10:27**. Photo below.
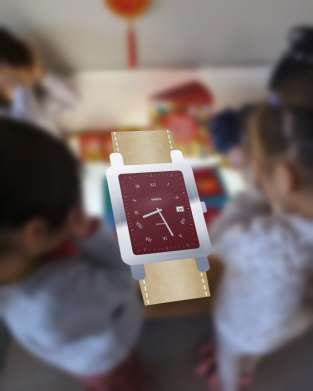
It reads **8:27**
